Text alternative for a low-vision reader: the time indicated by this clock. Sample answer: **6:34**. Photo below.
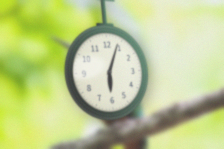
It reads **6:04**
